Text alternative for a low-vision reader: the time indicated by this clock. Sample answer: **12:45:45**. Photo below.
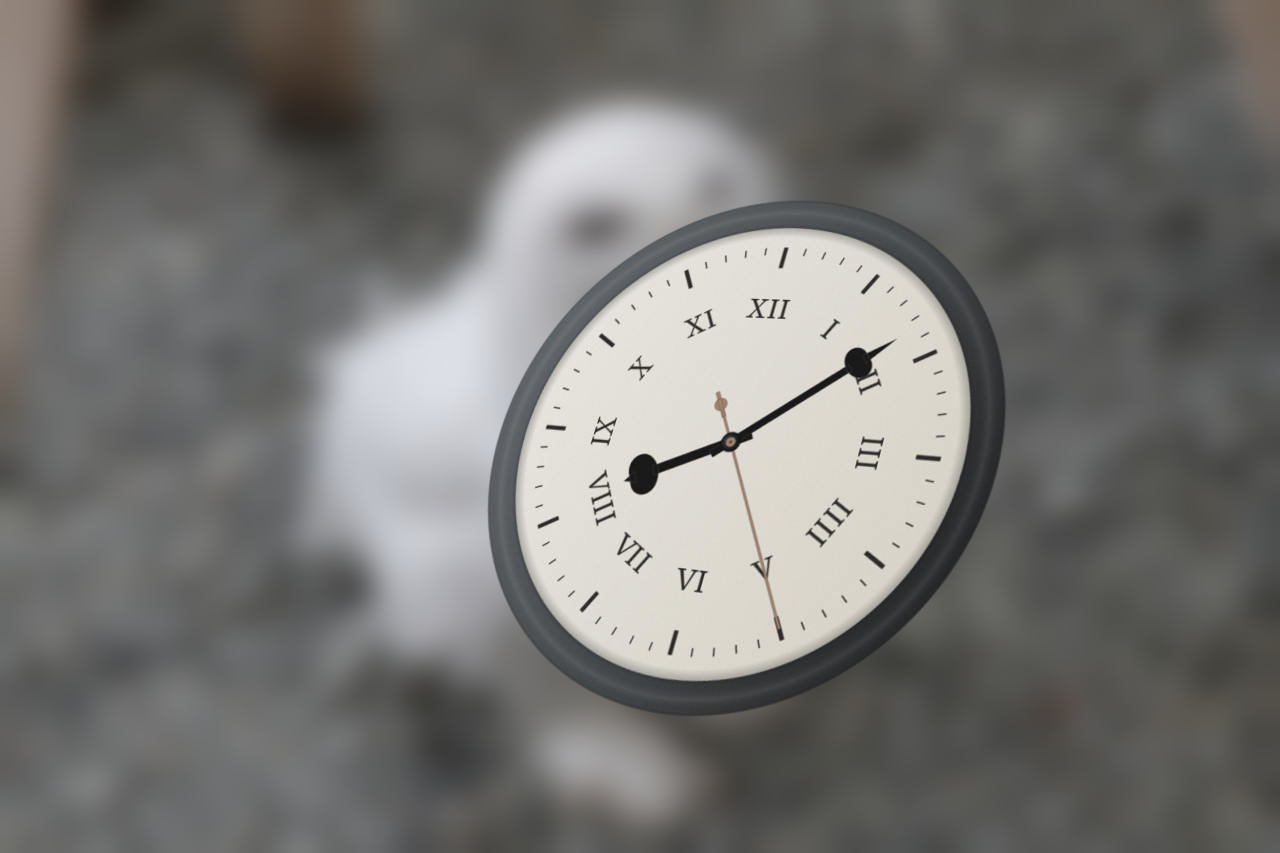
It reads **8:08:25**
